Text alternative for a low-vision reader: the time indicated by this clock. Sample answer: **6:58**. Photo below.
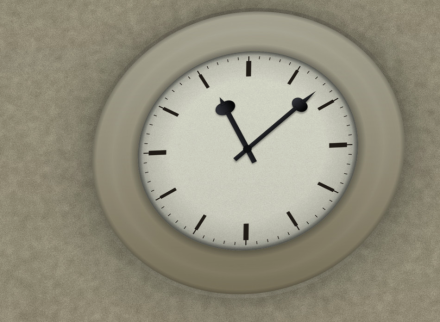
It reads **11:08**
